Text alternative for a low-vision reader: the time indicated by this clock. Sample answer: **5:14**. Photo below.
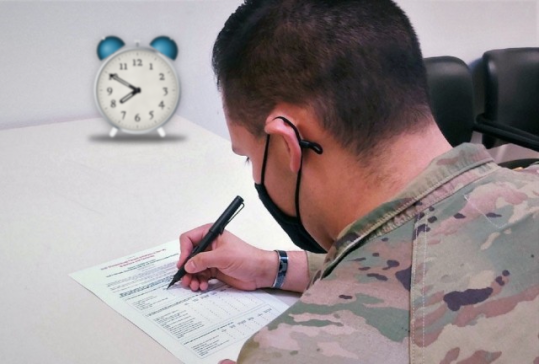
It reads **7:50**
